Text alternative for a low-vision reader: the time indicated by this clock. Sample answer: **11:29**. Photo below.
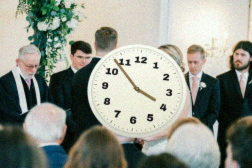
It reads **3:53**
